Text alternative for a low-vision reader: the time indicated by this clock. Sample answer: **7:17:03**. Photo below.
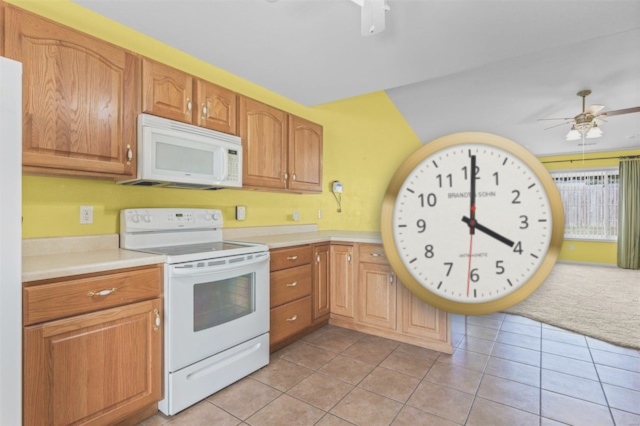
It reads **4:00:31**
